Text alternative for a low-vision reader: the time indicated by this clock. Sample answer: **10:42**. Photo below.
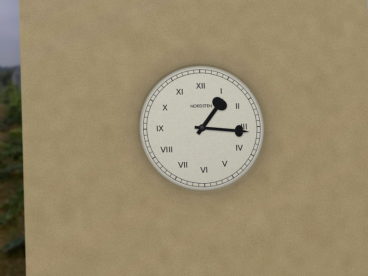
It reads **1:16**
